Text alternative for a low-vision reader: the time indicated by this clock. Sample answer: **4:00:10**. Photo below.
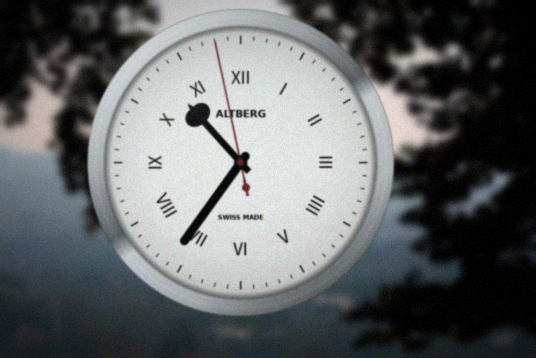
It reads **10:35:58**
